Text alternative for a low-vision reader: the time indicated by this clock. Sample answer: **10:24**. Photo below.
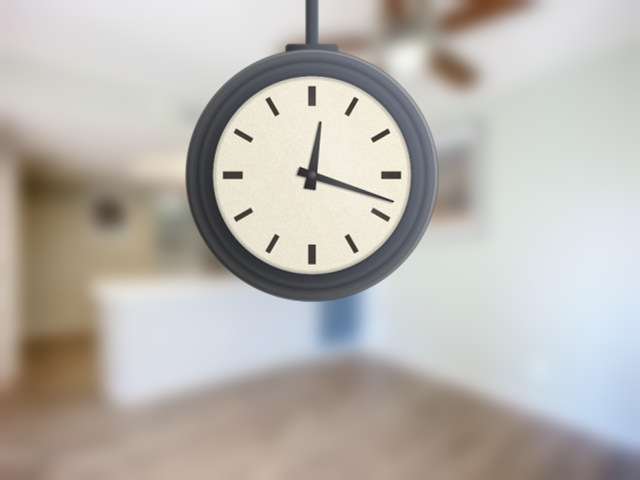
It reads **12:18**
